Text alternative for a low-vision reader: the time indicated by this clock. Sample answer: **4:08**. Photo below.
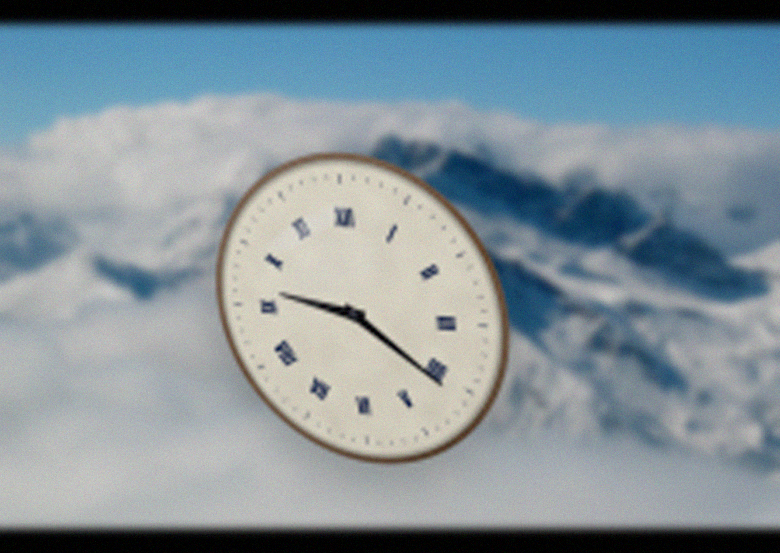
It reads **9:21**
